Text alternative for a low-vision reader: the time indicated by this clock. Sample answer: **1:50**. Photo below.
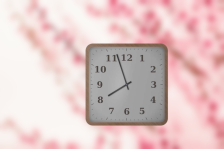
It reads **7:57**
